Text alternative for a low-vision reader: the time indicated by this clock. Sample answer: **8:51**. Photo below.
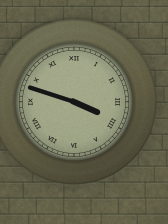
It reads **3:48**
